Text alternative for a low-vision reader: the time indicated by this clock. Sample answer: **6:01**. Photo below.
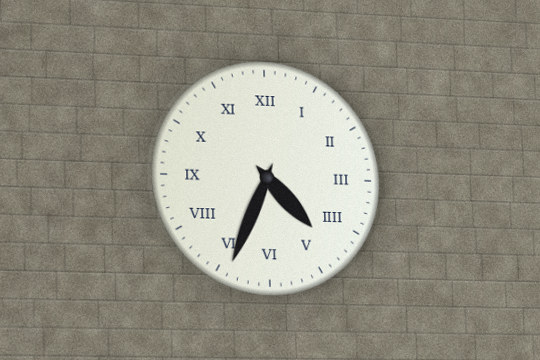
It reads **4:34**
